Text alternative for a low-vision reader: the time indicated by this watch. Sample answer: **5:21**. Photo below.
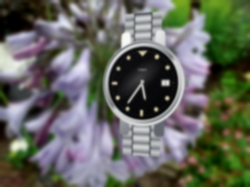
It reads **5:36**
